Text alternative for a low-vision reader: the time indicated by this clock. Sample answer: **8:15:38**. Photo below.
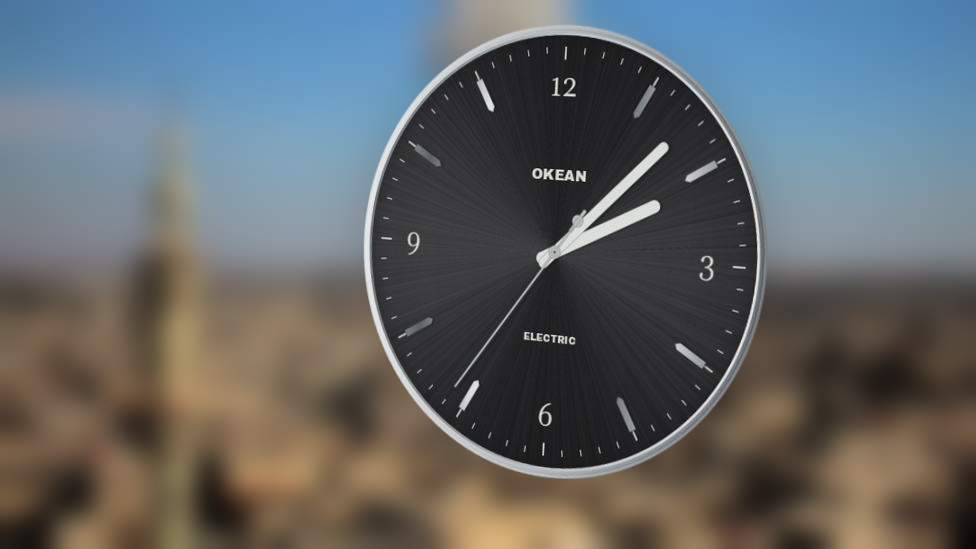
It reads **2:07:36**
